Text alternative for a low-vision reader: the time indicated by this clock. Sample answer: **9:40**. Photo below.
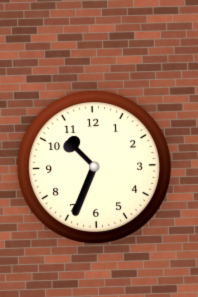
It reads **10:34**
